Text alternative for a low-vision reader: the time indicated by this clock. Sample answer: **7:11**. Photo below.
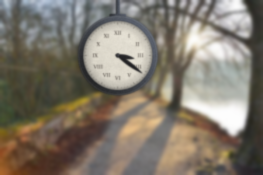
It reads **3:21**
